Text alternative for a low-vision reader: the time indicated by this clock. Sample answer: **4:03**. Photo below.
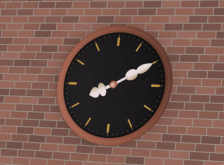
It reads **8:10**
